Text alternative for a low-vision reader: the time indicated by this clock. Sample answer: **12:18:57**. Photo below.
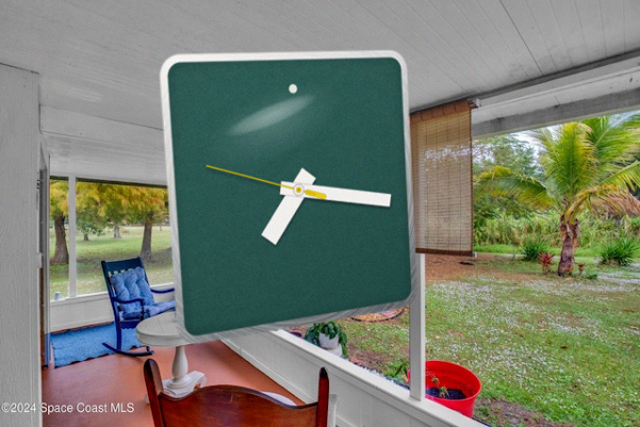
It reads **7:16:48**
